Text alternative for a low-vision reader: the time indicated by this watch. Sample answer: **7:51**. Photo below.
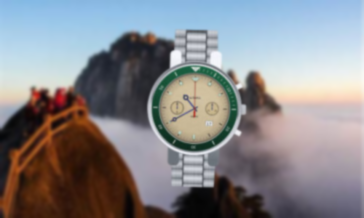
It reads **10:40**
